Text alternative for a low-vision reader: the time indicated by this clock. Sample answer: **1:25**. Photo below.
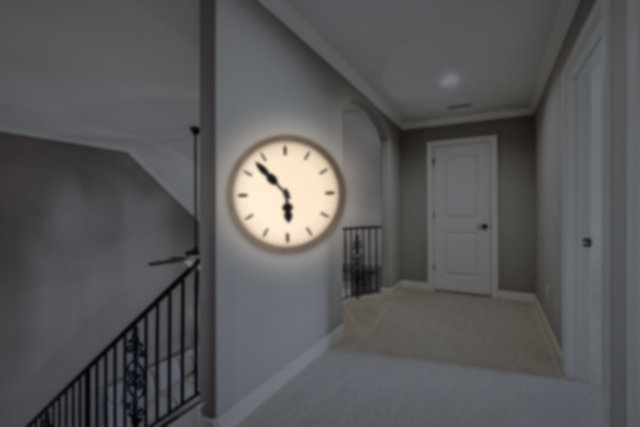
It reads **5:53**
